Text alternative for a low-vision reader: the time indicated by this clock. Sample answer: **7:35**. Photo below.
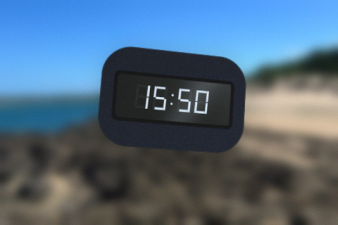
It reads **15:50**
